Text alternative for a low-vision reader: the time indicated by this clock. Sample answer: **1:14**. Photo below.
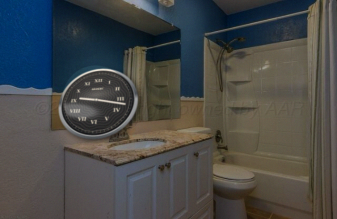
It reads **9:17**
